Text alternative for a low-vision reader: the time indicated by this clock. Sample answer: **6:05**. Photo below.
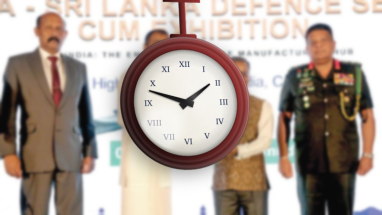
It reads **1:48**
